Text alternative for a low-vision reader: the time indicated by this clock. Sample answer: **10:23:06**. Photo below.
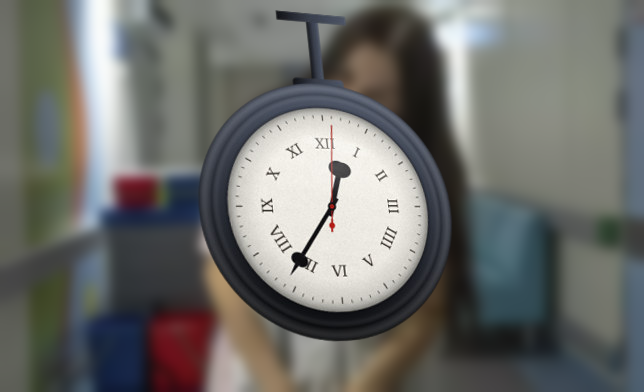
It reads **12:36:01**
